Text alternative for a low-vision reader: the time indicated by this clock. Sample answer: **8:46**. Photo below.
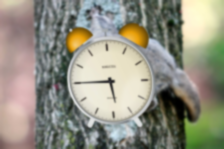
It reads **5:45**
